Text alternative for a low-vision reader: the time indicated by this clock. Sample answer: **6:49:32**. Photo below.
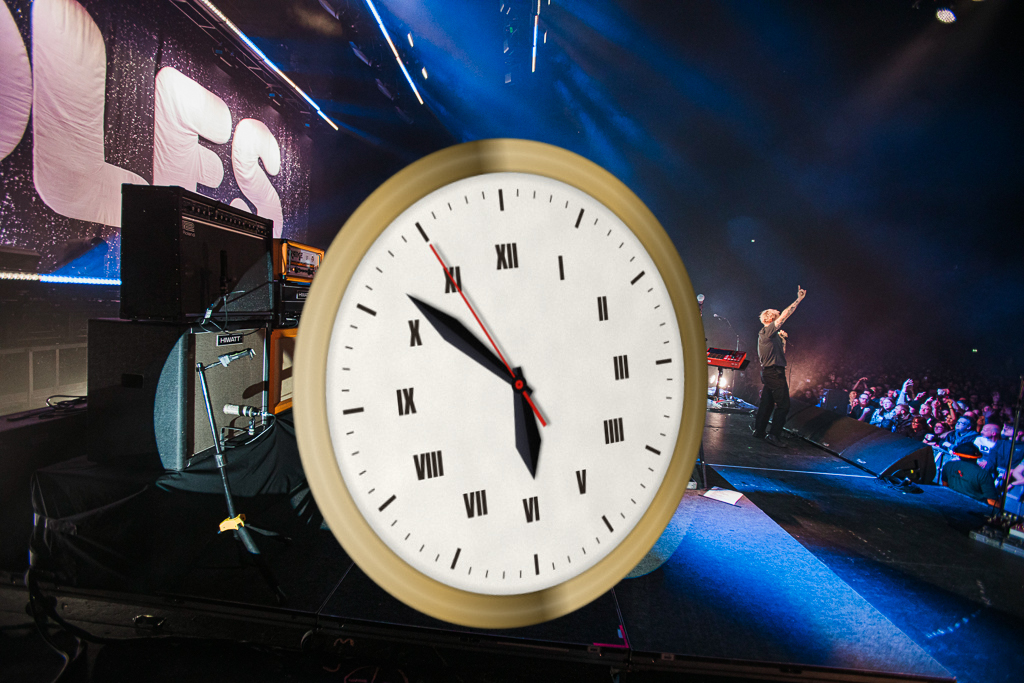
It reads **5:51:55**
